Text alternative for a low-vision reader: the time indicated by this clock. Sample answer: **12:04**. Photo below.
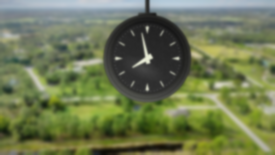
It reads **7:58**
